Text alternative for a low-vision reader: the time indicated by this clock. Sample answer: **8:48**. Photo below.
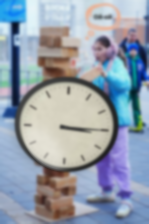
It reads **3:15**
